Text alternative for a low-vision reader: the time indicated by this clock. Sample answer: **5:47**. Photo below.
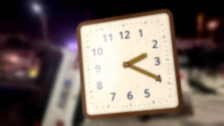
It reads **2:20**
